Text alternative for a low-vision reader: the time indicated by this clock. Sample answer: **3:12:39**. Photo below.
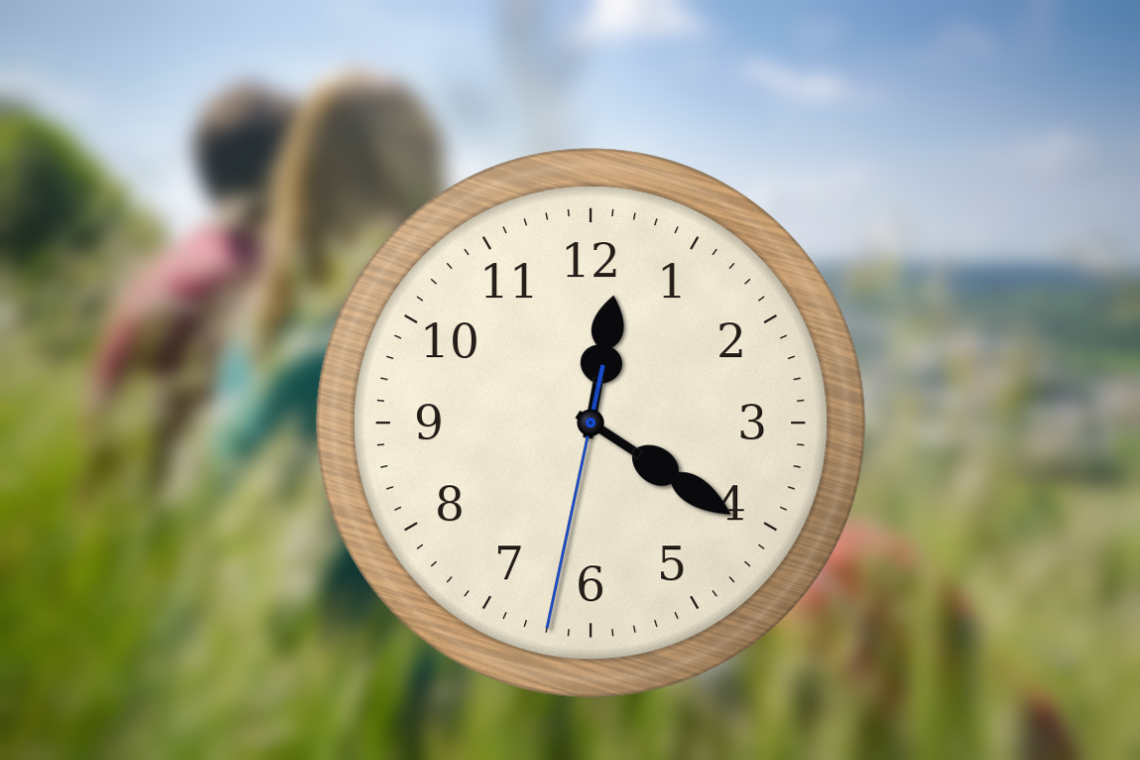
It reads **12:20:32**
